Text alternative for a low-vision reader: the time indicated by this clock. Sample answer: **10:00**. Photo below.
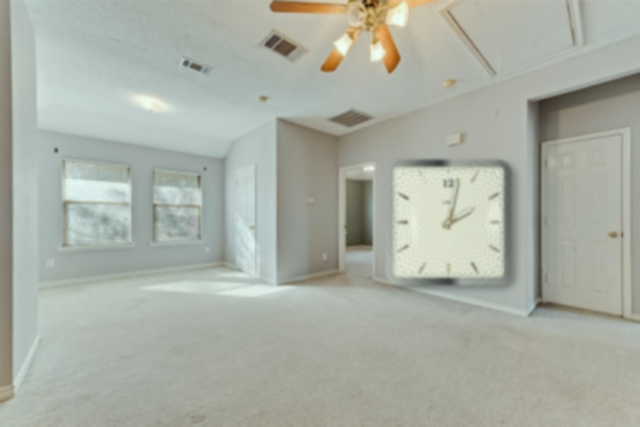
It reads **2:02**
